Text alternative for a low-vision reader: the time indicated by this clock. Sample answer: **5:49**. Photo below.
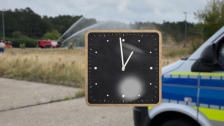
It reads **12:59**
